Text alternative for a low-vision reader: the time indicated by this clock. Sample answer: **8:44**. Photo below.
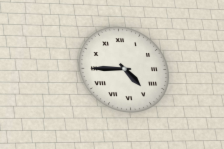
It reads **4:45**
